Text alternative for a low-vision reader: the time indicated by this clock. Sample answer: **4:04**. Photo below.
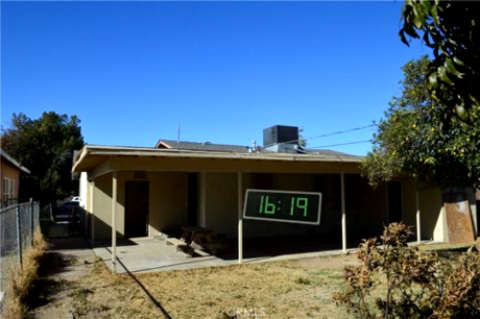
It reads **16:19**
